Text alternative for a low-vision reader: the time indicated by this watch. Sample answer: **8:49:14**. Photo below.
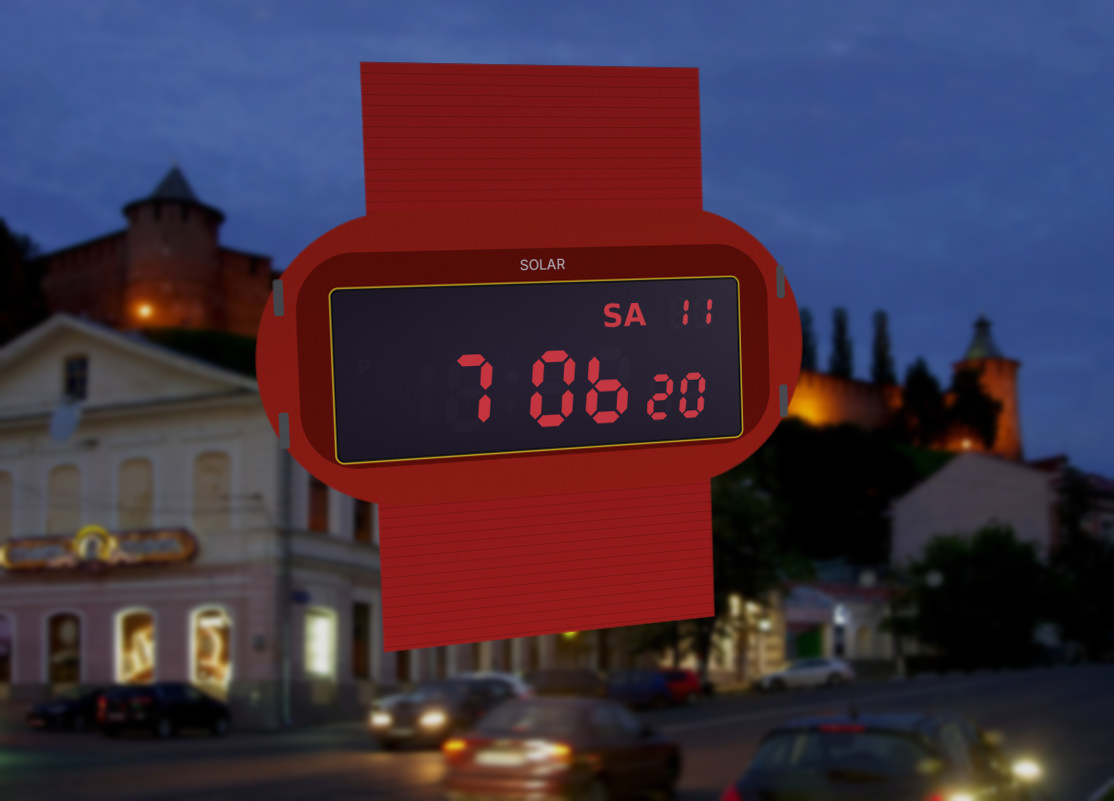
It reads **7:06:20**
